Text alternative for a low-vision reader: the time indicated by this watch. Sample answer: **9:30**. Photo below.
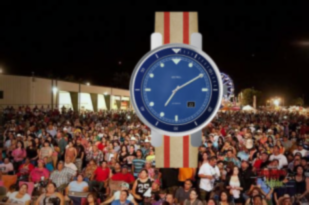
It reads **7:10**
